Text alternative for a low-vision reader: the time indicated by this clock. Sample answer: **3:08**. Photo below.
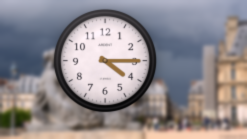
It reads **4:15**
